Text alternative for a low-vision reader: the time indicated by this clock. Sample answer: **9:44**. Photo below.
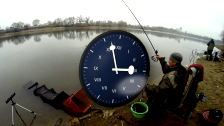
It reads **2:57**
